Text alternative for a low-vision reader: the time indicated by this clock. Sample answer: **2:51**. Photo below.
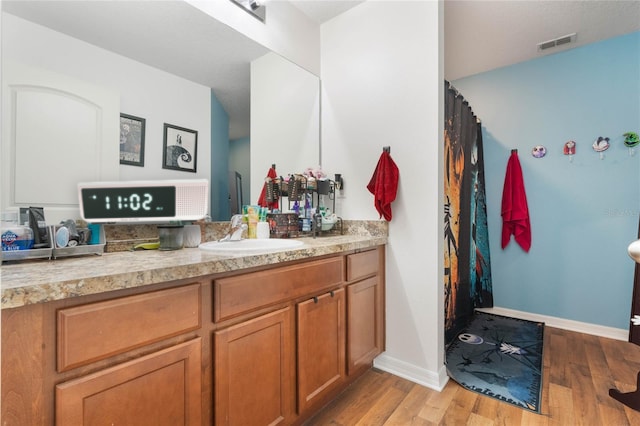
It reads **11:02**
